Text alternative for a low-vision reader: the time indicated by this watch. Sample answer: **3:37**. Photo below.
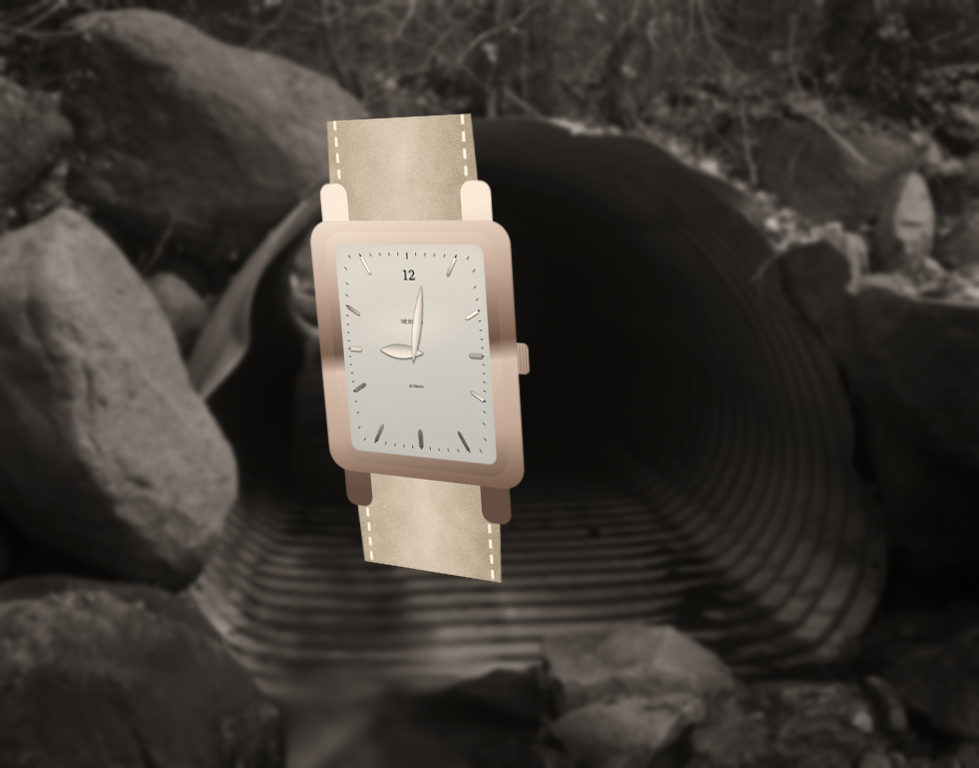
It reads **9:02**
